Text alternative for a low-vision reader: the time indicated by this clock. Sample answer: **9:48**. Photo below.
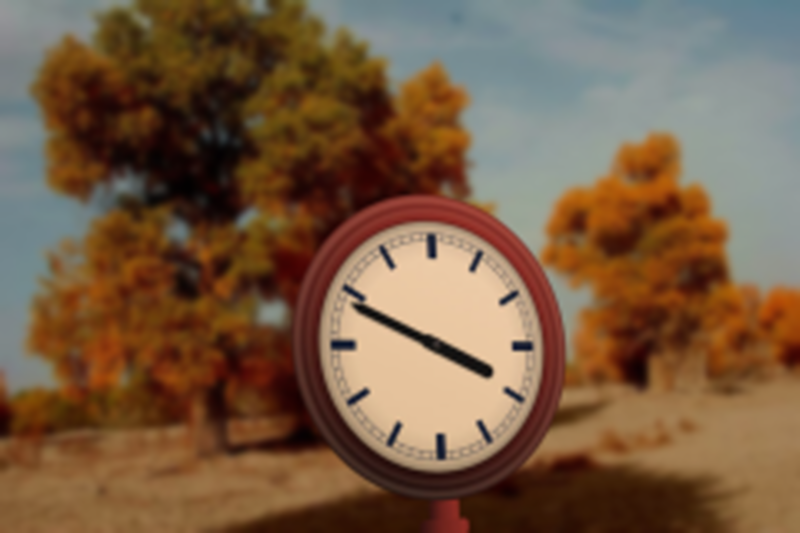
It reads **3:49**
